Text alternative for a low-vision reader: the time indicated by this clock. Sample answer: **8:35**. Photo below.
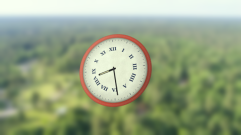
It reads **8:29**
